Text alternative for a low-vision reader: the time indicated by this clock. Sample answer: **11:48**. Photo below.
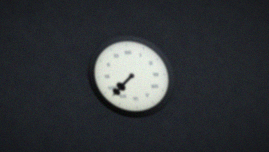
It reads **7:38**
